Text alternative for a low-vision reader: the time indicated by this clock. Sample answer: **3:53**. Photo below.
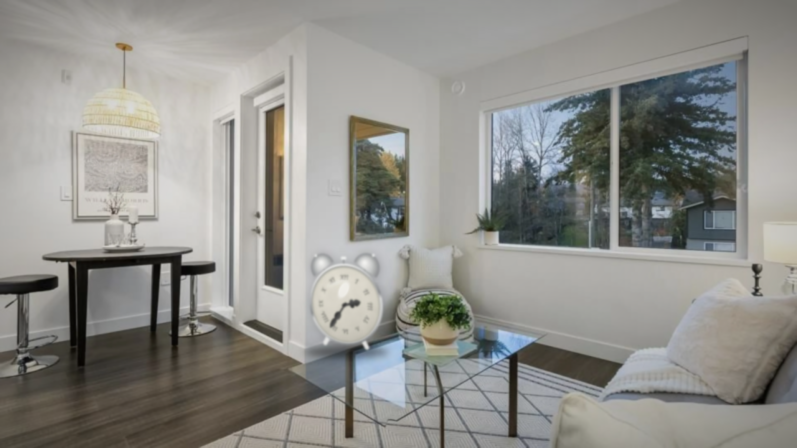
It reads **2:36**
